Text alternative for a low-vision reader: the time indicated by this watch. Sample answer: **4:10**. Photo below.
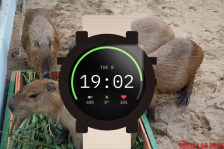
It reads **19:02**
